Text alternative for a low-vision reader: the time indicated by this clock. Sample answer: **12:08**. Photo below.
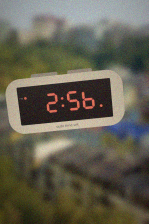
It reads **2:56**
